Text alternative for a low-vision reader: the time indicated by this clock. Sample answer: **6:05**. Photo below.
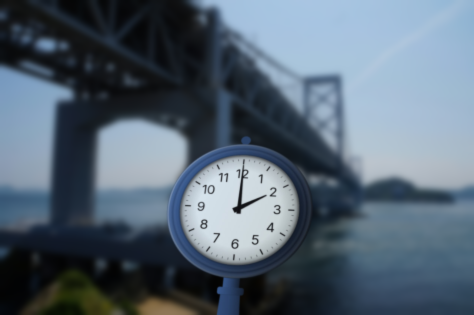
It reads **2:00**
